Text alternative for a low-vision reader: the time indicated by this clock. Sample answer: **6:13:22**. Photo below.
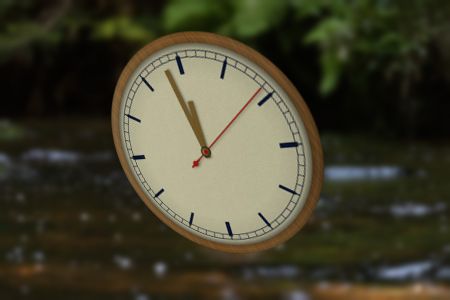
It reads **11:58:09**
